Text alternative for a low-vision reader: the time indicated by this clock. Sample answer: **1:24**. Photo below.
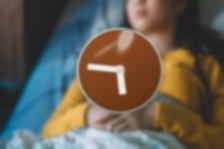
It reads **5:46**
